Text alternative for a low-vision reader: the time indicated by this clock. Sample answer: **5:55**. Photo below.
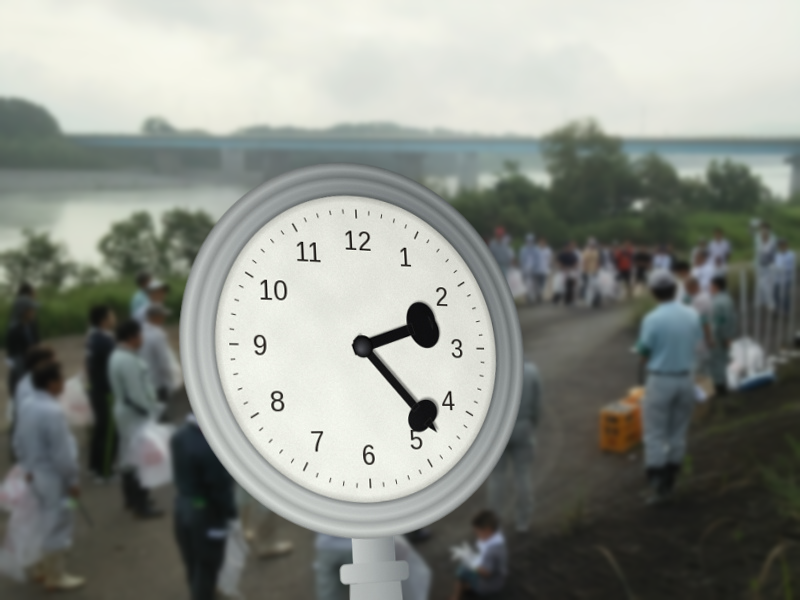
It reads **2:23**
